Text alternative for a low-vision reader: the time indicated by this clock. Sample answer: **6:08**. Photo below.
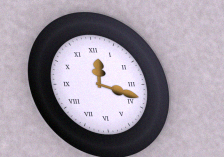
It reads **12:18**
